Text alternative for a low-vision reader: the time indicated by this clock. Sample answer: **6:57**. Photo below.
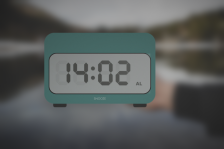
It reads **14:02**
